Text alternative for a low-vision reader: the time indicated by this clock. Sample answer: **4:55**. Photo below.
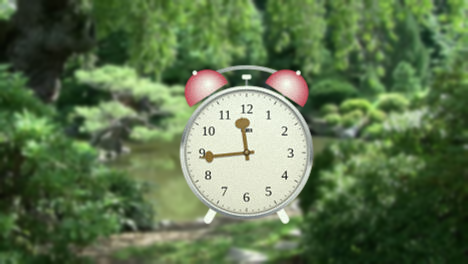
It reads **11:44**
